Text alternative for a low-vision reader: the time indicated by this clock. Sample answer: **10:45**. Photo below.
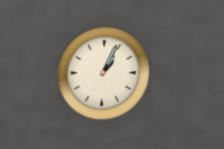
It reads **1:04**
